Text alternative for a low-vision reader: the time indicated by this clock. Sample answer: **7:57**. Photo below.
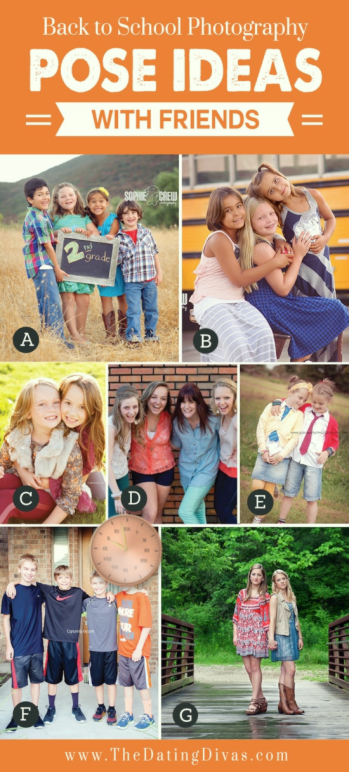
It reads **9:58**
